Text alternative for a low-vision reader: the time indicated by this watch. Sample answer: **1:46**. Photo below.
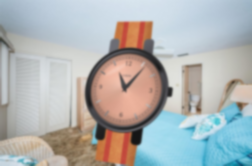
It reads **11:06**
